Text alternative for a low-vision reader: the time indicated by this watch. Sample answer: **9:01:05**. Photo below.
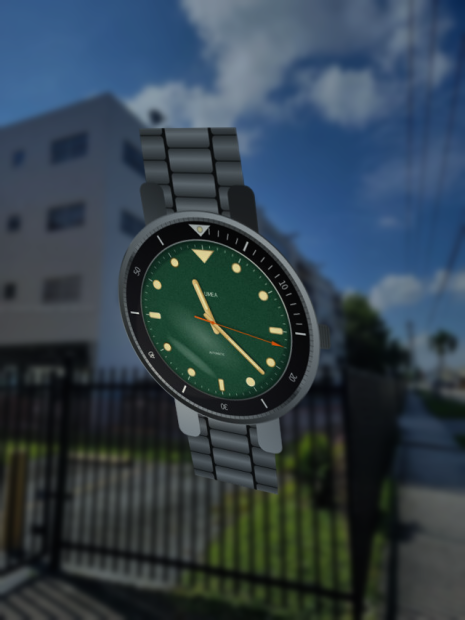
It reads **11:22:17**
